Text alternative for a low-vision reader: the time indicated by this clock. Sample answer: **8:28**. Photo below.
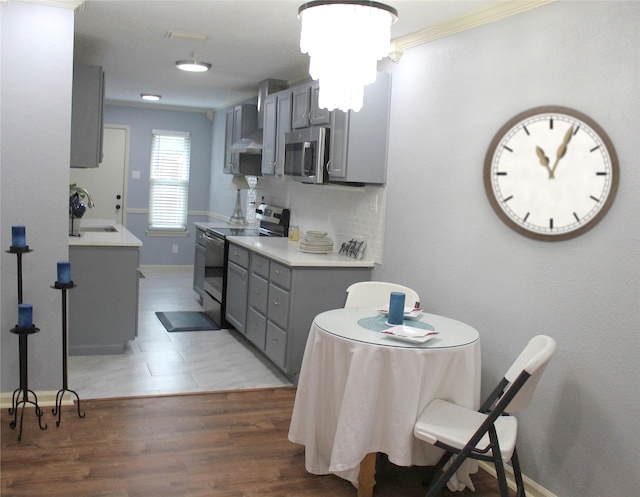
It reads **11:04**
